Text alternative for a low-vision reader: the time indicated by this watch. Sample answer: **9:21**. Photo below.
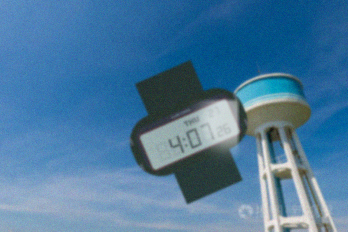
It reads **4:07**
